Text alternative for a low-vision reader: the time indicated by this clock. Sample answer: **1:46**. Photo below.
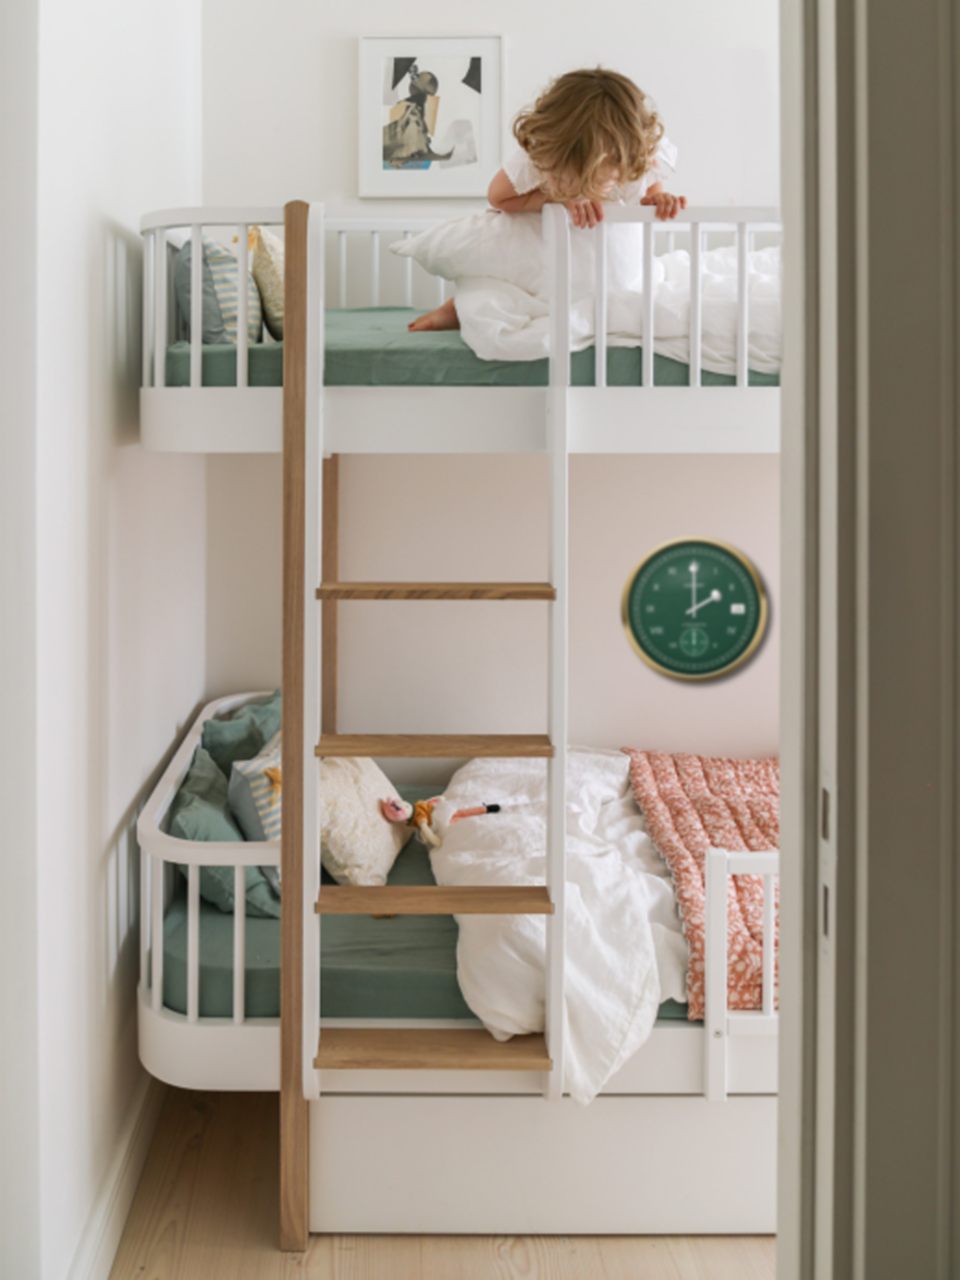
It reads **2:00**
